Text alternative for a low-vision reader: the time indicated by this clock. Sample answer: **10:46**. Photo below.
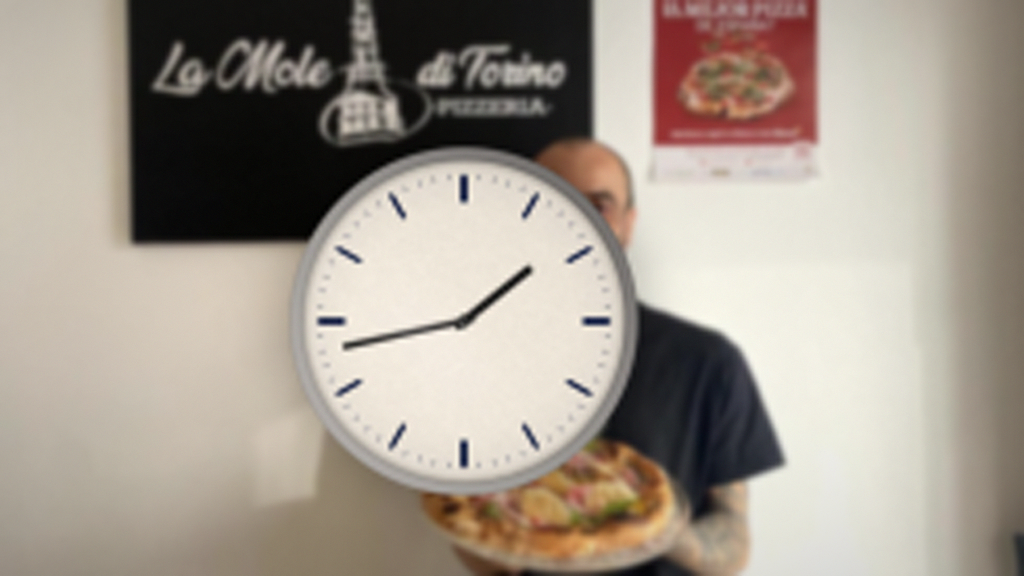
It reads **1:43**
